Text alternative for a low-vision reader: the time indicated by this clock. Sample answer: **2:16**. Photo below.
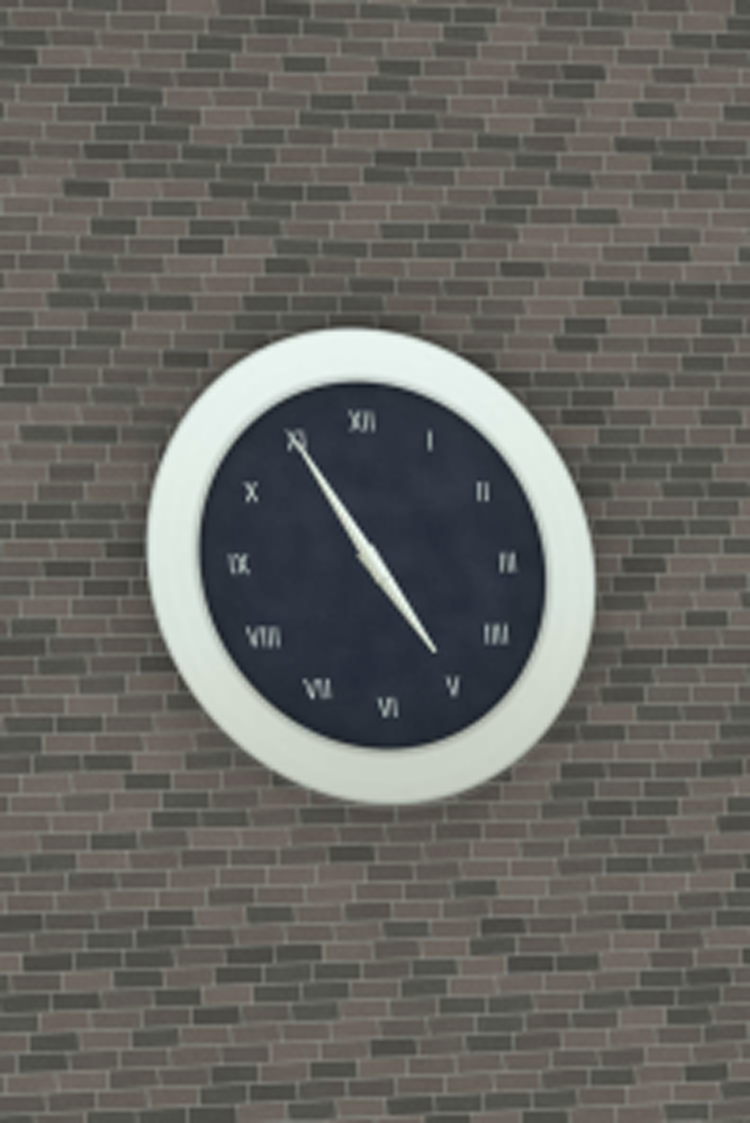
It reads **4:55**
